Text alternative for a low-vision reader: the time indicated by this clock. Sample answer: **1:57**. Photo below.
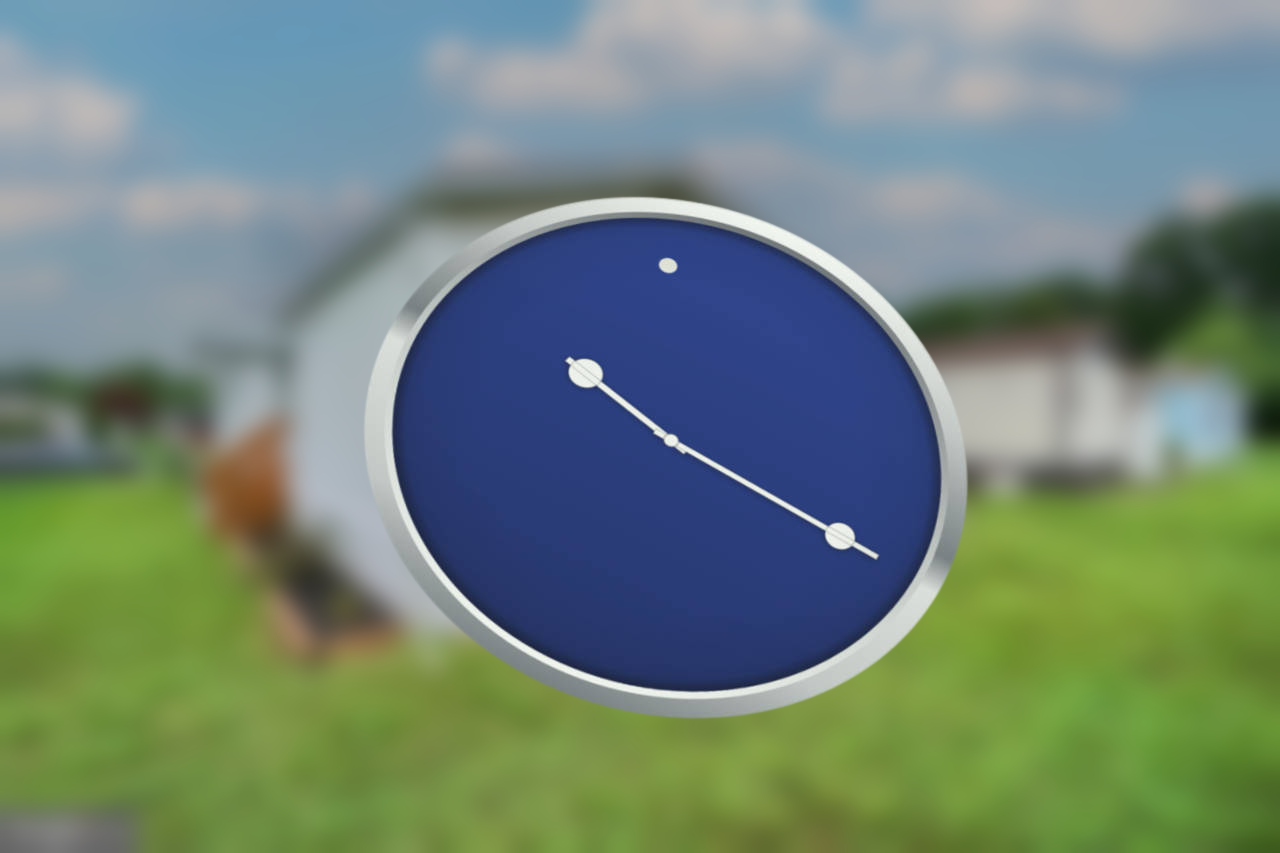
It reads **10:20**
